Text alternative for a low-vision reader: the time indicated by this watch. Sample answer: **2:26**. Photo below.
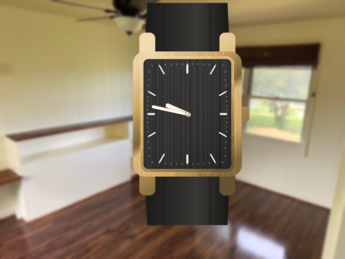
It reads **9:47**
